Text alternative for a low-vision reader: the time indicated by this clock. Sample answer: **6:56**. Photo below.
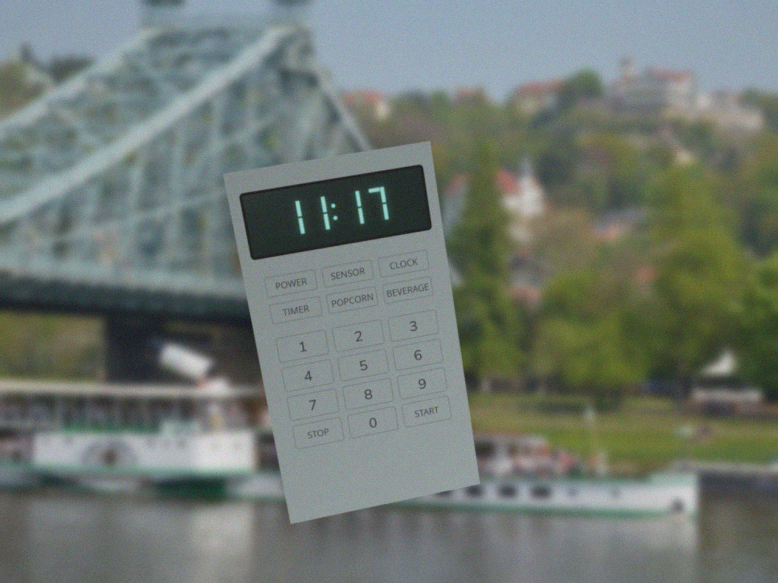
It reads **11:17**
